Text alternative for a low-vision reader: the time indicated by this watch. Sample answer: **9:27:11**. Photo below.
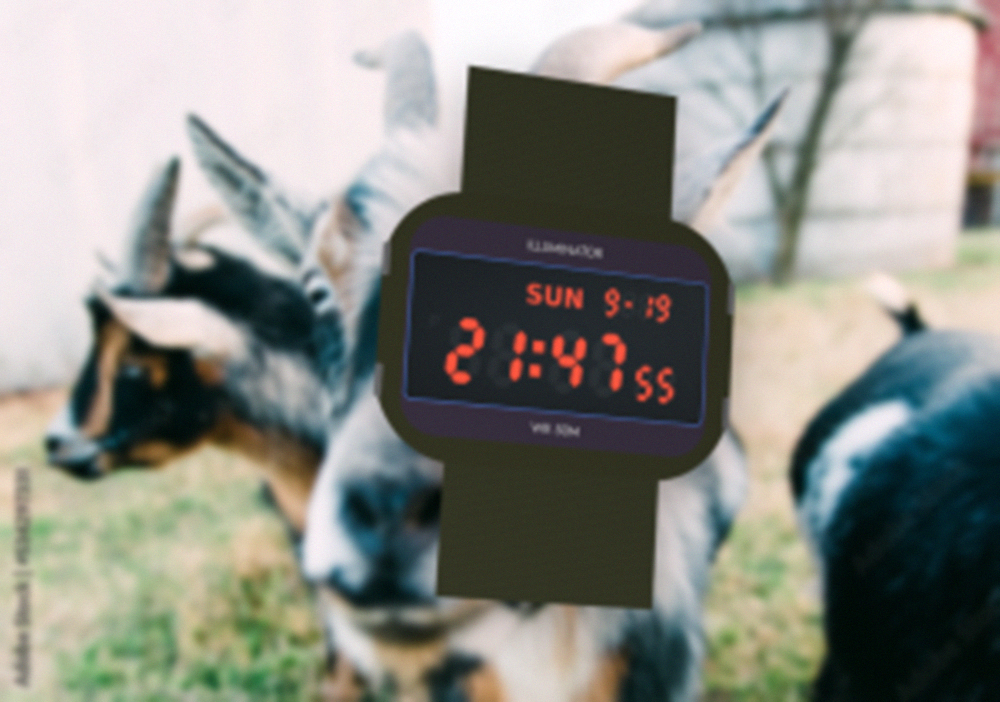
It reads **21:47:55**
